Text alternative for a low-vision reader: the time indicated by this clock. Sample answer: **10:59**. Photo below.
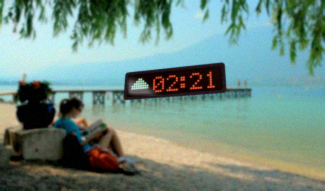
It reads **2:21**
